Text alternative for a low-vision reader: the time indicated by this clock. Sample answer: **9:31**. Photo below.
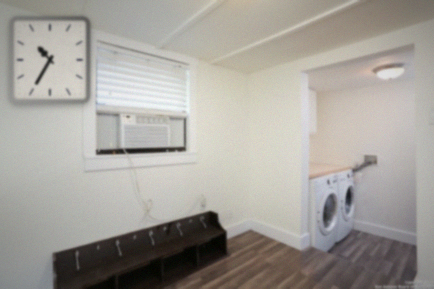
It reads **10:35**
